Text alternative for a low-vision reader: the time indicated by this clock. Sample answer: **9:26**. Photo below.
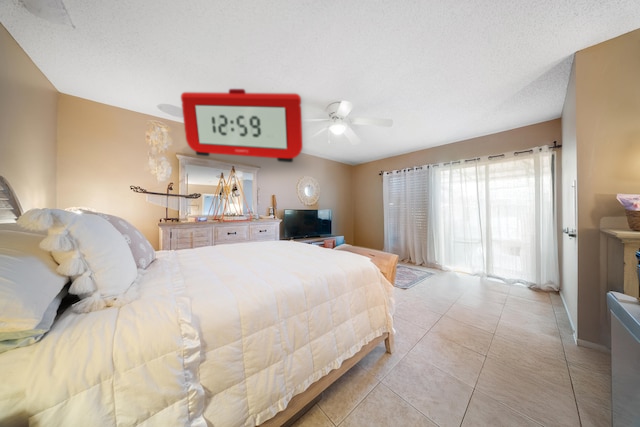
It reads **12:59**
